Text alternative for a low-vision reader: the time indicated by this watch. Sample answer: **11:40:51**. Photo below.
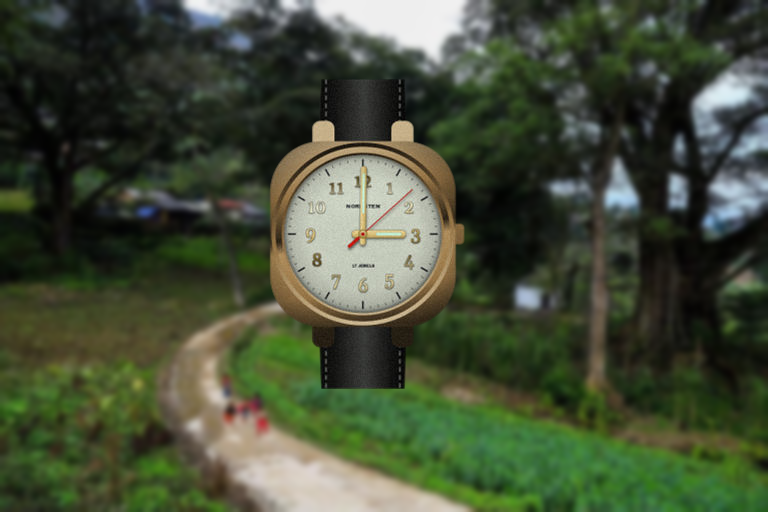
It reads **3:00:08**
